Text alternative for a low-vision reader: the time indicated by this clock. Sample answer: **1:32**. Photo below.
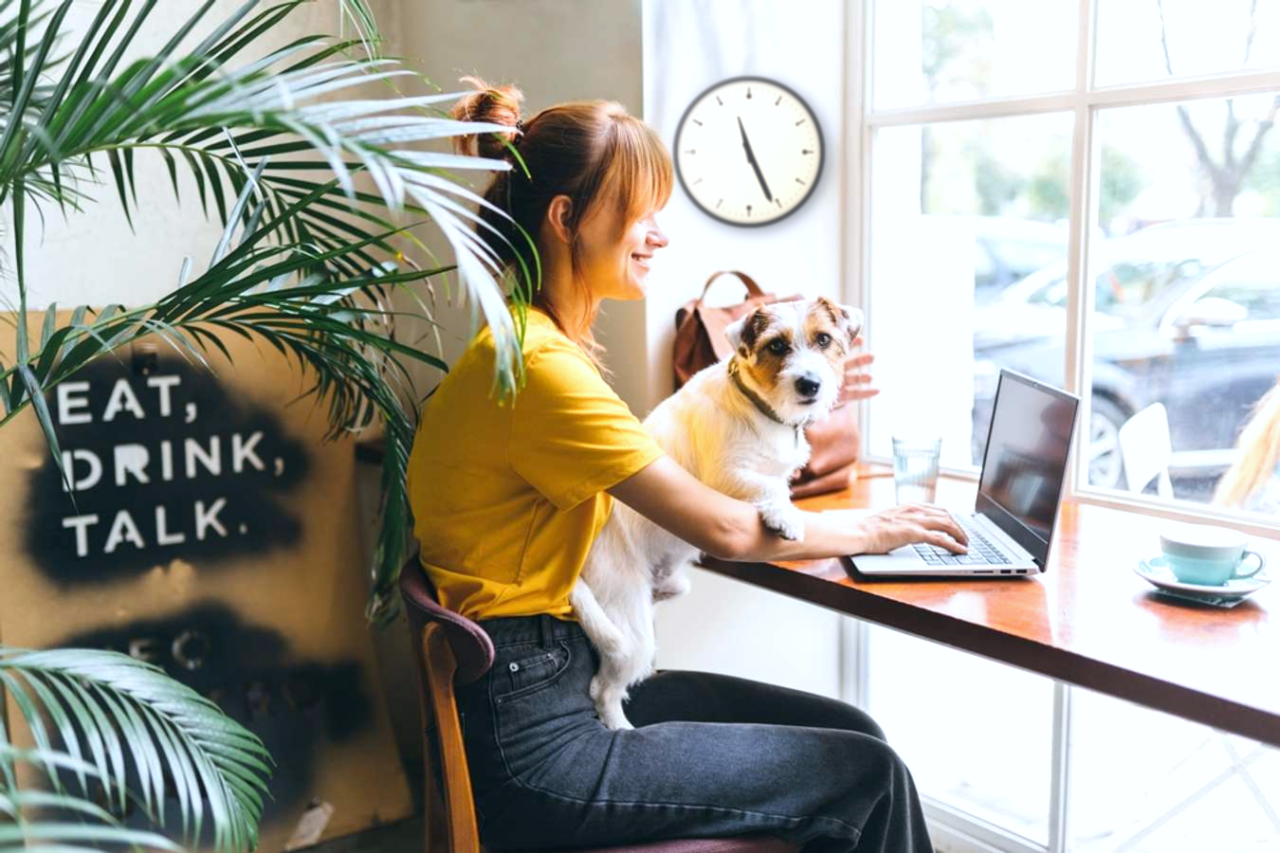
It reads **11:26**
